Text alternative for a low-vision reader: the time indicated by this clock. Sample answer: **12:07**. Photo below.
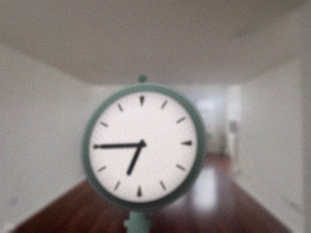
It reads **6:45**
